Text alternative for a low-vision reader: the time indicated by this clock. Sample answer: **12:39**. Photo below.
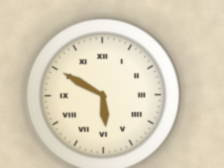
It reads **5:50**
